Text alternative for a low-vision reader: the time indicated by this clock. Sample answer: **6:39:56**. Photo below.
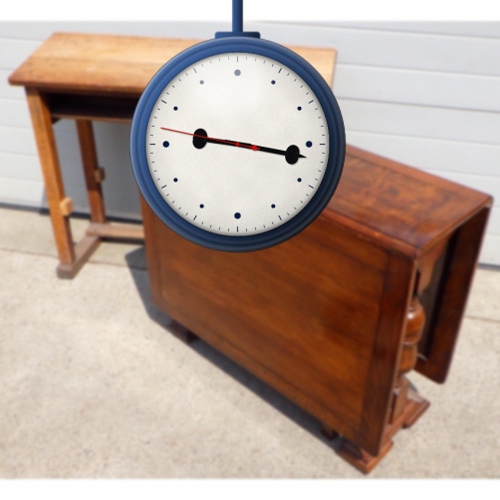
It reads **9:16:47**
